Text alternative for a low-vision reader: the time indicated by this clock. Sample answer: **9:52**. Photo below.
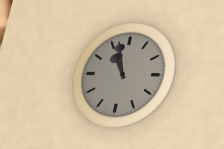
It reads **10:57**
